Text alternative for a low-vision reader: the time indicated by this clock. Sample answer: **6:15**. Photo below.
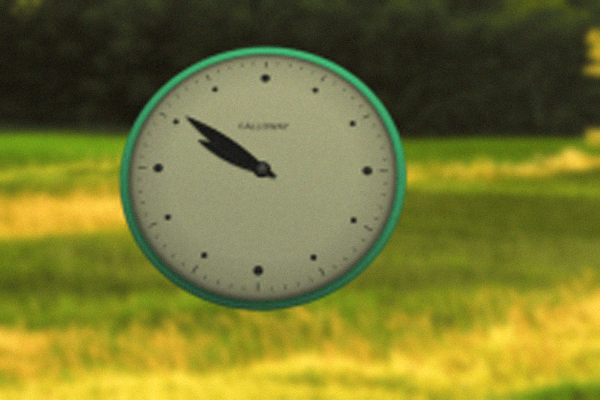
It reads **9:51**
